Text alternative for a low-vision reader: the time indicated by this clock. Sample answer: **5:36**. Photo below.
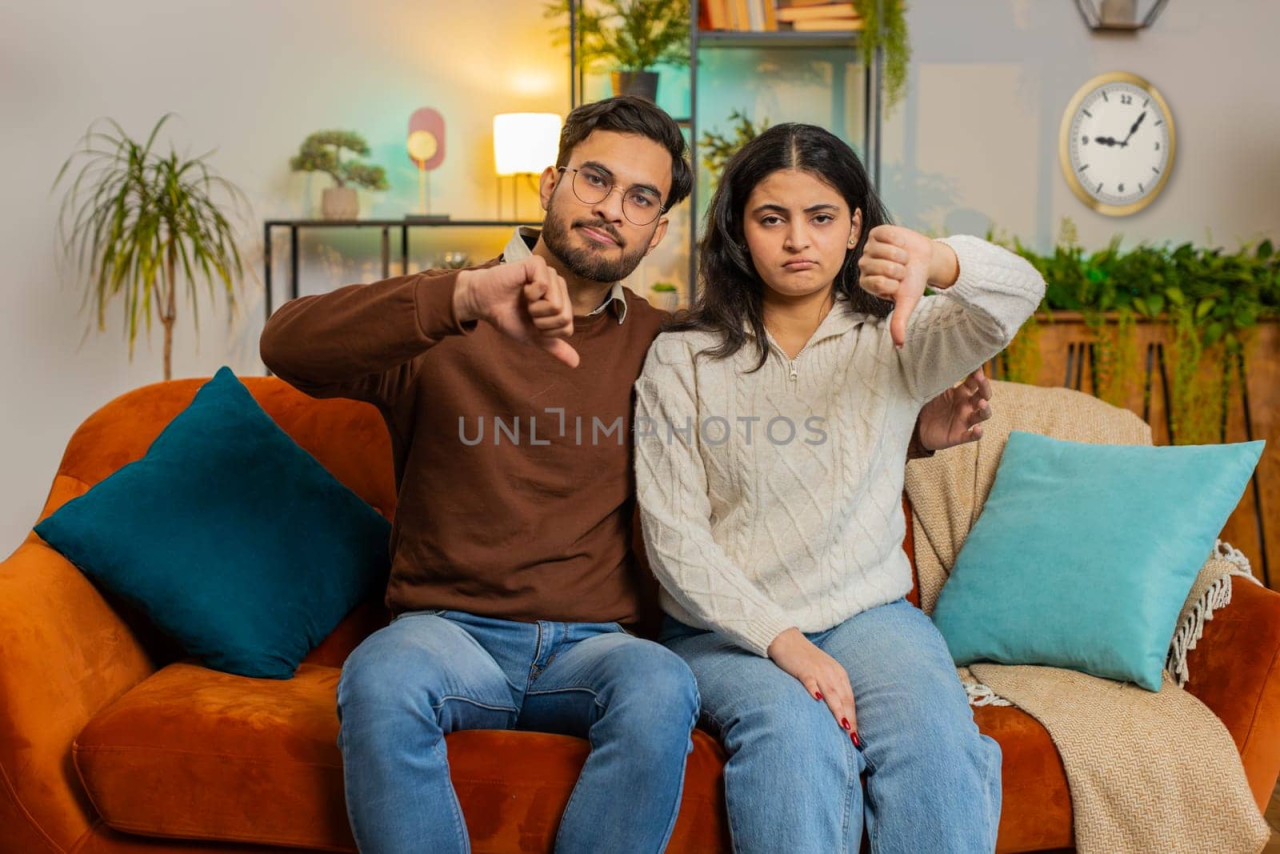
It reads **9:06**
